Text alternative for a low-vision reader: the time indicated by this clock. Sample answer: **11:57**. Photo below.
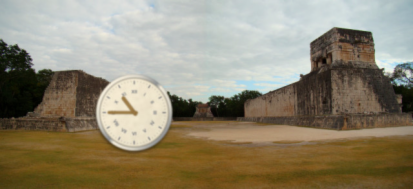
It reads **10:45**
